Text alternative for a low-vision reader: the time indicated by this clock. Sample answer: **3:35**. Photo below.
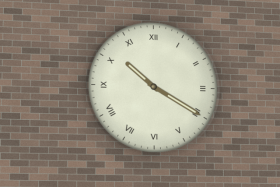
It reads **10:20**
